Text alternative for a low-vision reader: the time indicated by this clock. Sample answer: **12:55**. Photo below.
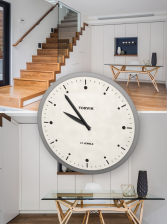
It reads **9:54**
